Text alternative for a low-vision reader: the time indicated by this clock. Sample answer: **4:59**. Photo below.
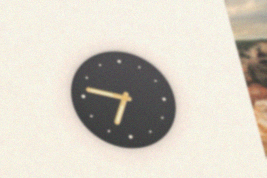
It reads **6:47**
